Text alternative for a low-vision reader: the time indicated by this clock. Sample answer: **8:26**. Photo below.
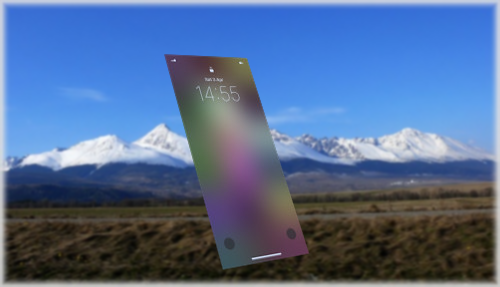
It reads **14:55**
